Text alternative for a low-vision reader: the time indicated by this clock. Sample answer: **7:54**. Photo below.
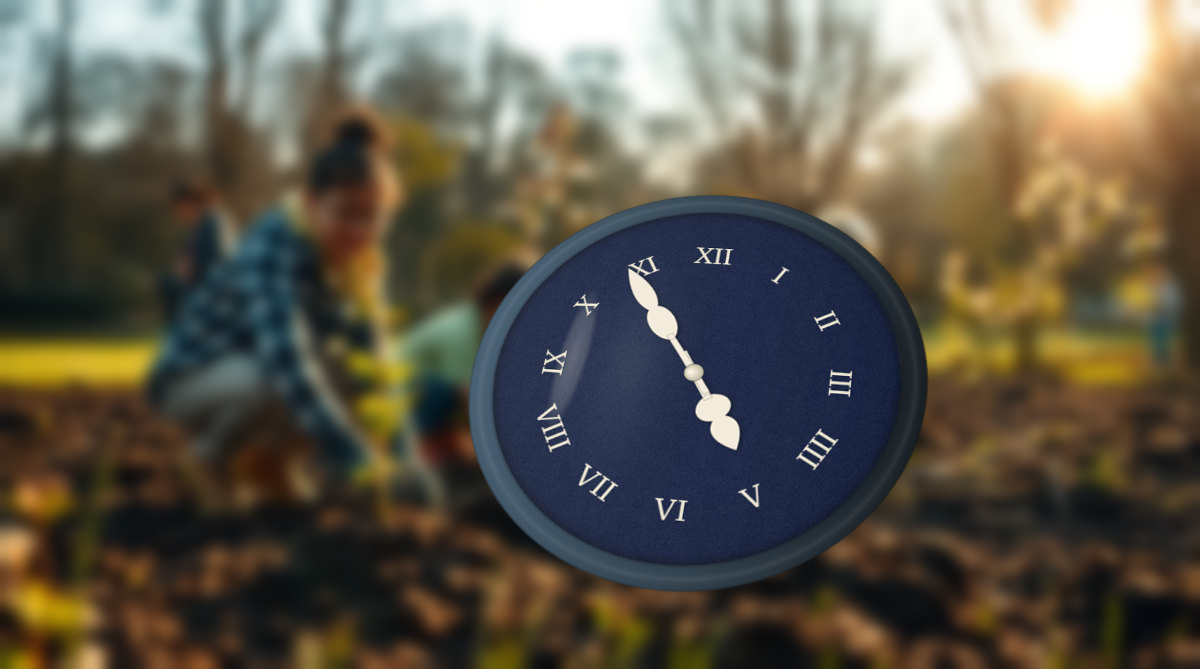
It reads **4:54**
